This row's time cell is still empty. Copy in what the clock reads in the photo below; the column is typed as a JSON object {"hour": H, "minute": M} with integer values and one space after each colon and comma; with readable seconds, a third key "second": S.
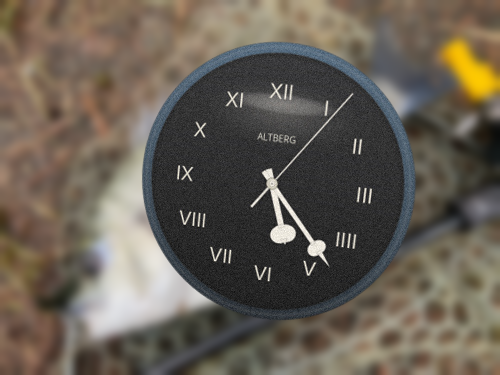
{"hour": 5, "minute": 23, "second": 6}
